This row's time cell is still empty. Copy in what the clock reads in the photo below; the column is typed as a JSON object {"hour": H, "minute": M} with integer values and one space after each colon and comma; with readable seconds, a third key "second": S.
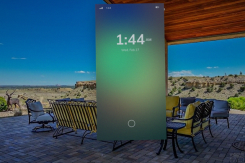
{"hour": 1, "minute": 44}
